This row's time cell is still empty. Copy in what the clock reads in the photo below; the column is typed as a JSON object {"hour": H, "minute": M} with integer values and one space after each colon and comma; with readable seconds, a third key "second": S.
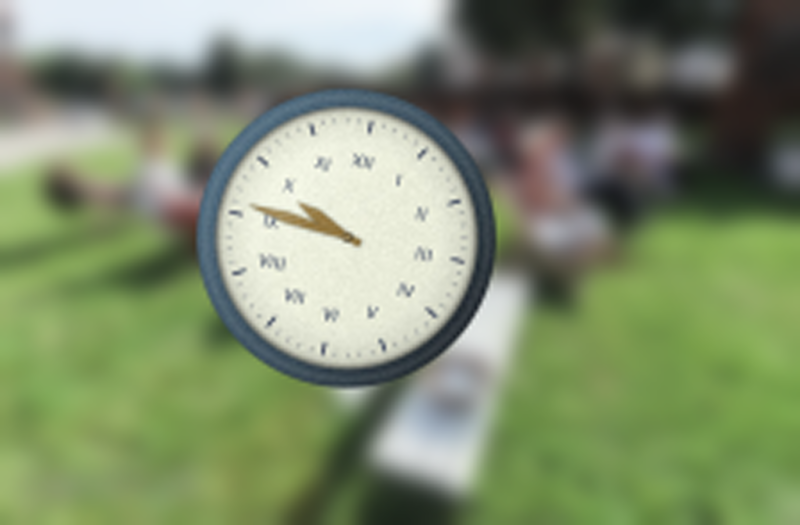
{"hour": 9, "minute": 46}
